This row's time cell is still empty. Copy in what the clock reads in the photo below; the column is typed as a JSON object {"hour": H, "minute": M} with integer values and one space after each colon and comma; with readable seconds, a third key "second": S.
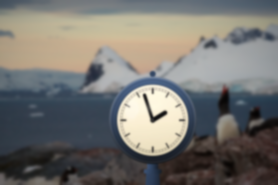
{"hour": 1, "minute": 57}
